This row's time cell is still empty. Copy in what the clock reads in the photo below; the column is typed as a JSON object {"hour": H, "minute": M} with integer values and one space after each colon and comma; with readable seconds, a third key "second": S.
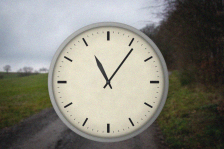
{"hour": 11, "minute": 6}
